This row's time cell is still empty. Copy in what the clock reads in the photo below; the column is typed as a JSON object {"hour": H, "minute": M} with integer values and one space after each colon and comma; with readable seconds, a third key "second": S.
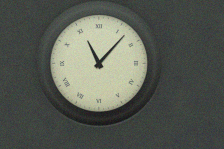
{"hour": 11, "minute": 7}
